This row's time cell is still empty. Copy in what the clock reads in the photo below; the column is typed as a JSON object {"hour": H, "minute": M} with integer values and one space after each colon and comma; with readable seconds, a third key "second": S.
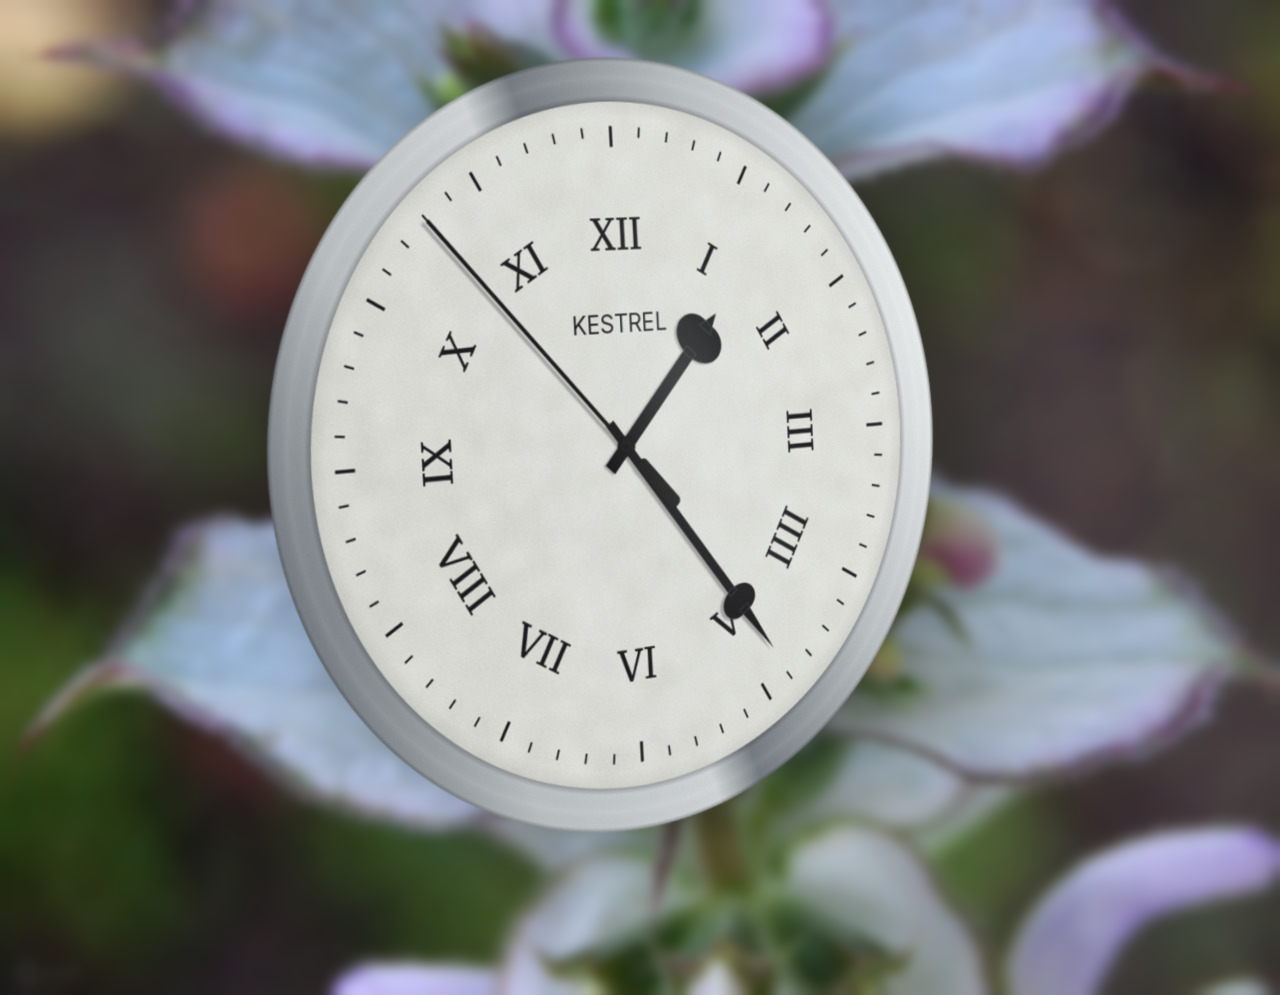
{"hour": 1, "minute": 23, "second": 53}
